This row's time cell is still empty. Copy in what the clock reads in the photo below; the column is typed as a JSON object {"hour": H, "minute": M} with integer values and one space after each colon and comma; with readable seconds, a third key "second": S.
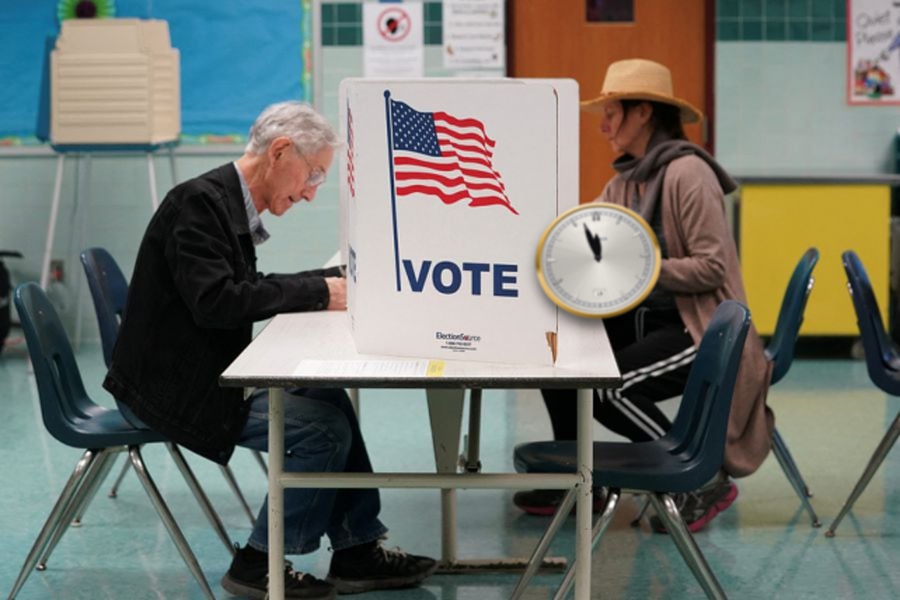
{"hour": 11, "minute": 57}
